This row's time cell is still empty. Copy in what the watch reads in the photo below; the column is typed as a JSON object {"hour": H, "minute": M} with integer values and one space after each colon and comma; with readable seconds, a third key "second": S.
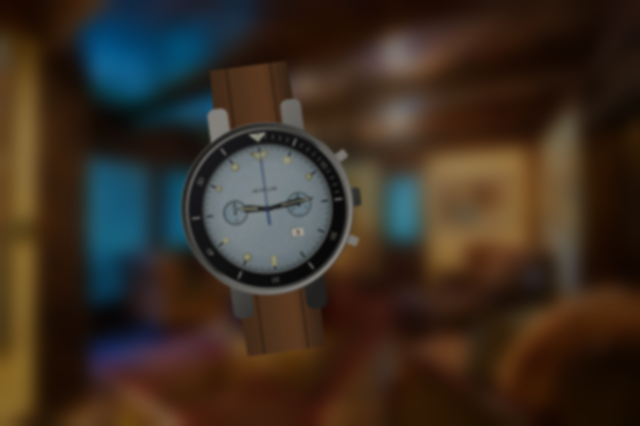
{"hour": 9, "minute": 14}
